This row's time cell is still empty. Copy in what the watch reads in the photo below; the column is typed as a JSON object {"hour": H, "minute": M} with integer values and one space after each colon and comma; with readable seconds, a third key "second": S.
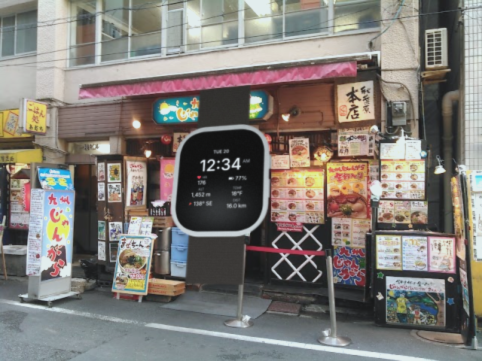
{"hour": 12, "minute": 34}
